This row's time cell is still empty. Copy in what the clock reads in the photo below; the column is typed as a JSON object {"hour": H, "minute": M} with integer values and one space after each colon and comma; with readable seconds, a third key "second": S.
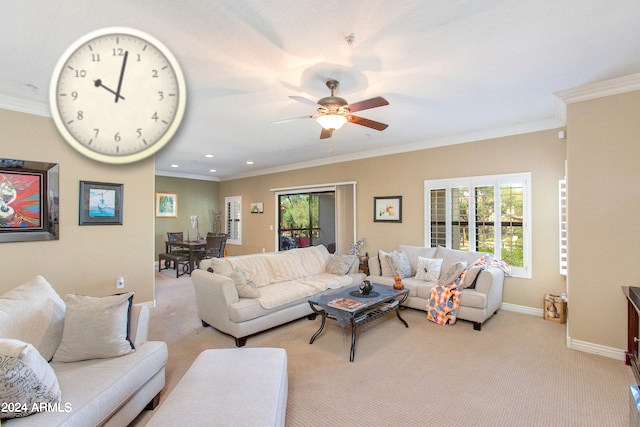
{"hour": 10, "minute": 2}
